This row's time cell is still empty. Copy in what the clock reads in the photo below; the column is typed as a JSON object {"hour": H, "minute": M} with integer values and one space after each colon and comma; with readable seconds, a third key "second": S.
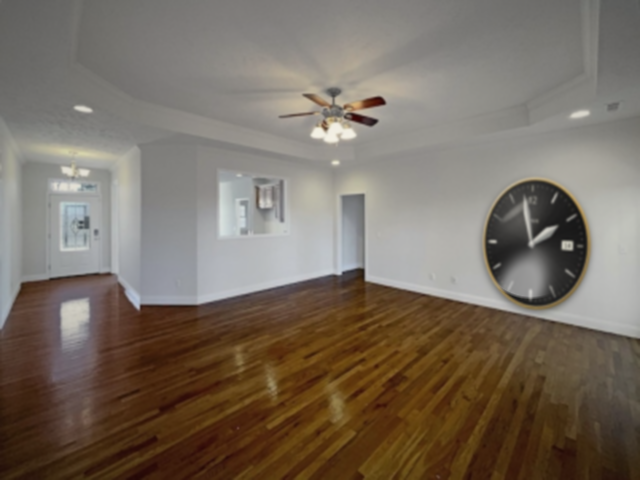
{"hour": 1, "minute": 58}
